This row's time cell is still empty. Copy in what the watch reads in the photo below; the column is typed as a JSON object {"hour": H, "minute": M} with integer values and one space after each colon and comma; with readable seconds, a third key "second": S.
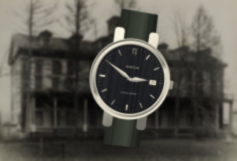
{"hour": 2, "minute": 50}
